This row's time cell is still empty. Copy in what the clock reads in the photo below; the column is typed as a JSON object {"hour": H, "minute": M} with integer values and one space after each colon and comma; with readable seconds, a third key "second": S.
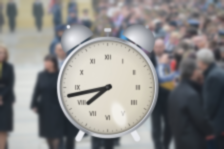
{"hour": 7, "minute": 43}
